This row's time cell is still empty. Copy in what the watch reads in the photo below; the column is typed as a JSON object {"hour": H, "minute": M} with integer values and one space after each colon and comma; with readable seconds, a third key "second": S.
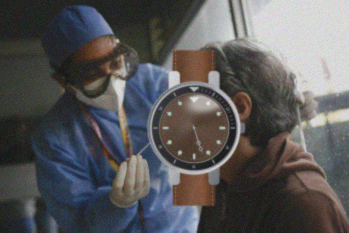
{"hour": 5, "minute": 27}
